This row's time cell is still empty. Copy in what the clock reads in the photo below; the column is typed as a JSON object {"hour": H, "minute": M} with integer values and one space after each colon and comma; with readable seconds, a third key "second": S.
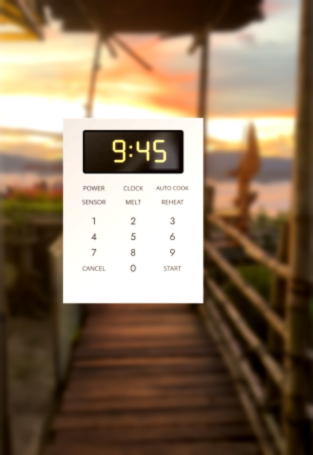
{"hour": 9, "minute": 45}
